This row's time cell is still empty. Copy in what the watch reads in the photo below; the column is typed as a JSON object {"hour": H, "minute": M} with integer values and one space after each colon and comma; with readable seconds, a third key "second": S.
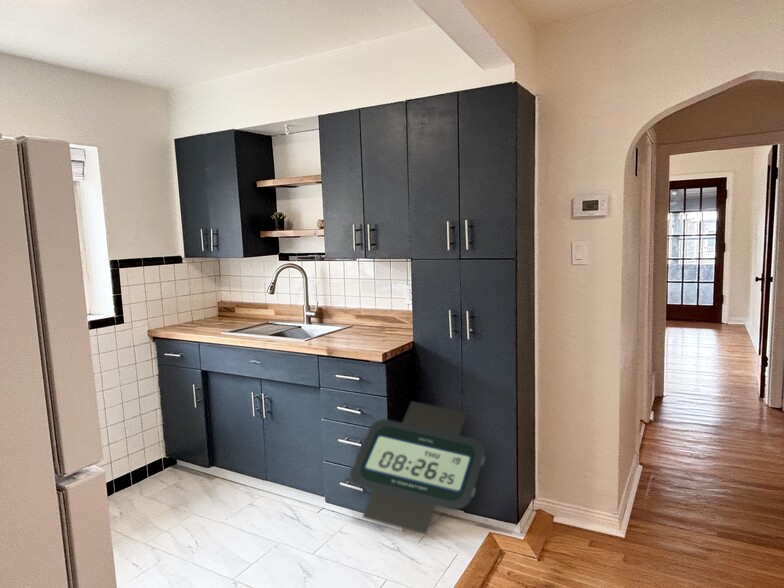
{"hour": 8, "minute": 26, "second": 25}
